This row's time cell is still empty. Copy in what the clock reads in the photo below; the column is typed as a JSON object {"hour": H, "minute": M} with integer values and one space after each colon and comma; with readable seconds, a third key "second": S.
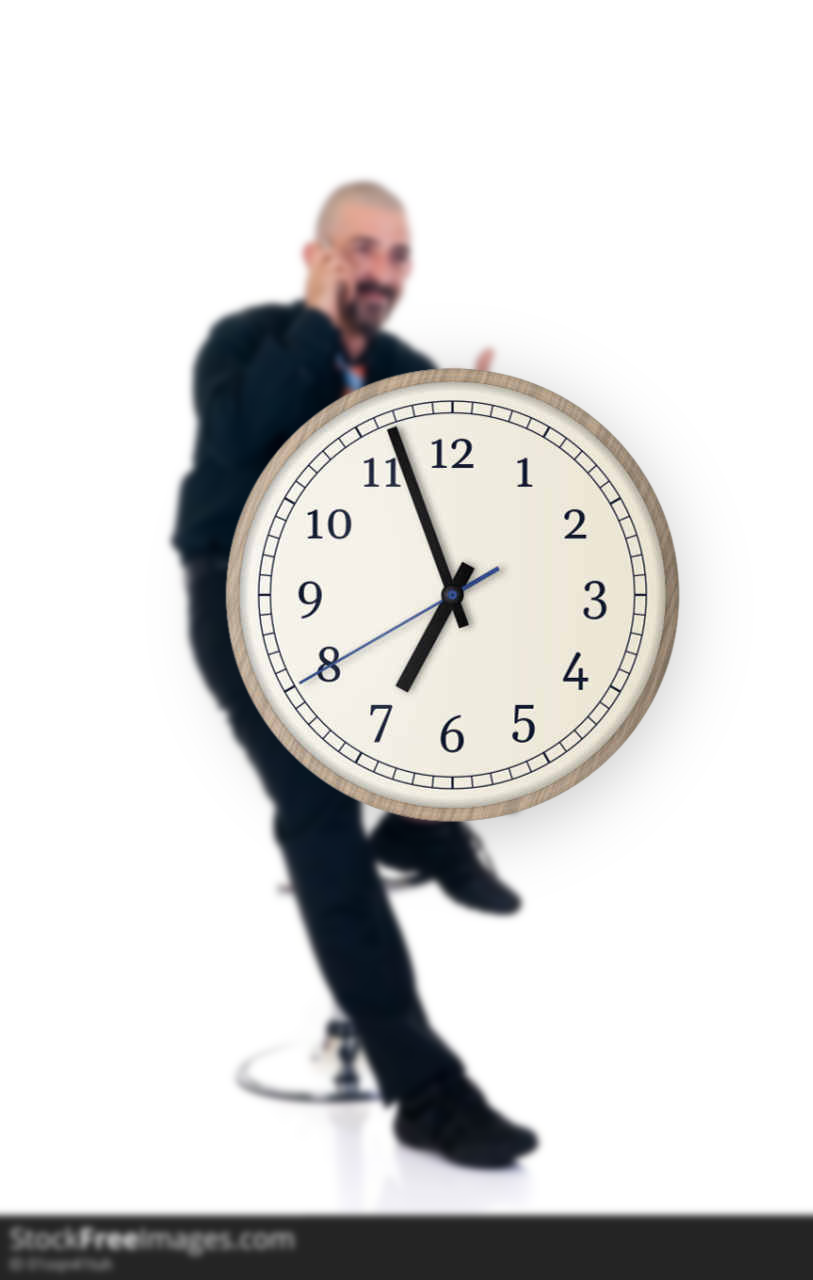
{"hour": 6, "minute": 56, "second": 40}
